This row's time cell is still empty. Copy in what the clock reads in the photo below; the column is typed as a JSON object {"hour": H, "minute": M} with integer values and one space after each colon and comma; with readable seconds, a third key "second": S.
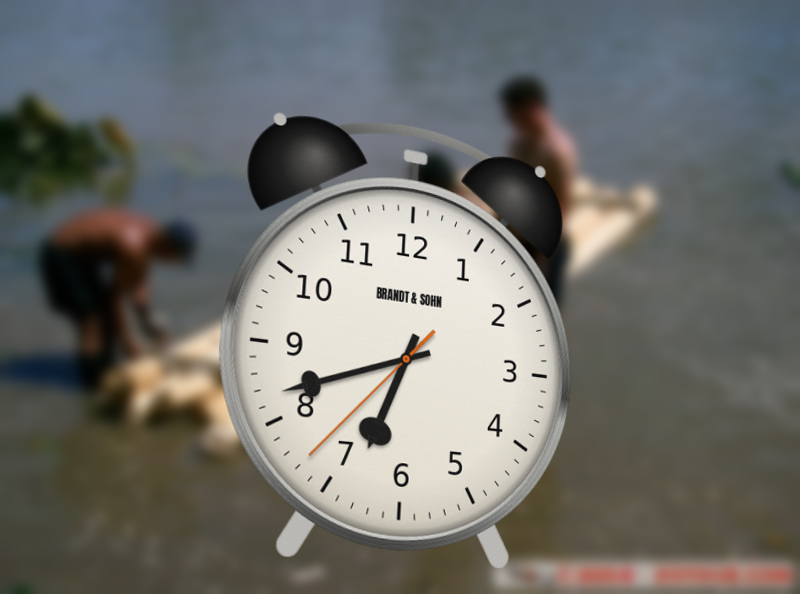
{"hour": 6, "minute": 41, "second": 37}
